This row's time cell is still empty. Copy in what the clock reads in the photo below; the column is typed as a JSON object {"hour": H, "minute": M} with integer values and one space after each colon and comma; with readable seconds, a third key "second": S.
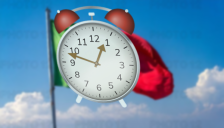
{"hour": 12, "minute": 48}
